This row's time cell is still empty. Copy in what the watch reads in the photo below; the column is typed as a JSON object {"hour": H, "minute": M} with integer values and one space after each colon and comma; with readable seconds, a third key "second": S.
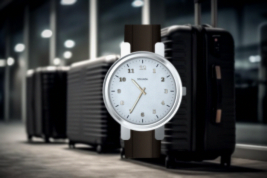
{"hour": 10, "minute": 35}
